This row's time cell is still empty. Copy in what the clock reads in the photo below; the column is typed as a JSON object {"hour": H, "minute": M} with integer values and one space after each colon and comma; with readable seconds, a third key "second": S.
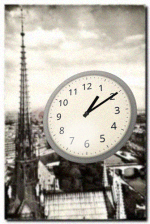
{"hour": 1, "minute": 10}
